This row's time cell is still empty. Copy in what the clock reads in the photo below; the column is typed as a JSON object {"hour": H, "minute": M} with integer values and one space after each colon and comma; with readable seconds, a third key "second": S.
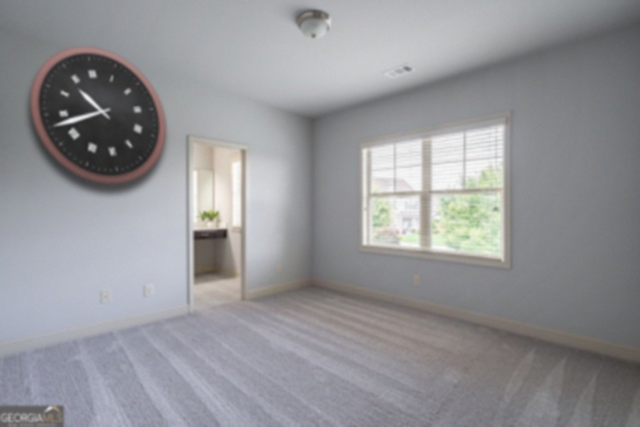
{"hour": 10, "minute": 43}
